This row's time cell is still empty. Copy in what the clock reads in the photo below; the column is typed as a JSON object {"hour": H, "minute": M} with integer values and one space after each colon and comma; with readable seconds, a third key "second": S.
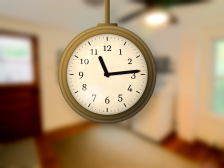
{"hour": 11, "minute": 14}
